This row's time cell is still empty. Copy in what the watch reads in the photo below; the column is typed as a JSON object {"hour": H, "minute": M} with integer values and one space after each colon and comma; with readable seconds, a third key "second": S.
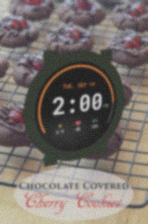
{"hour": 2, "minute": 0}
